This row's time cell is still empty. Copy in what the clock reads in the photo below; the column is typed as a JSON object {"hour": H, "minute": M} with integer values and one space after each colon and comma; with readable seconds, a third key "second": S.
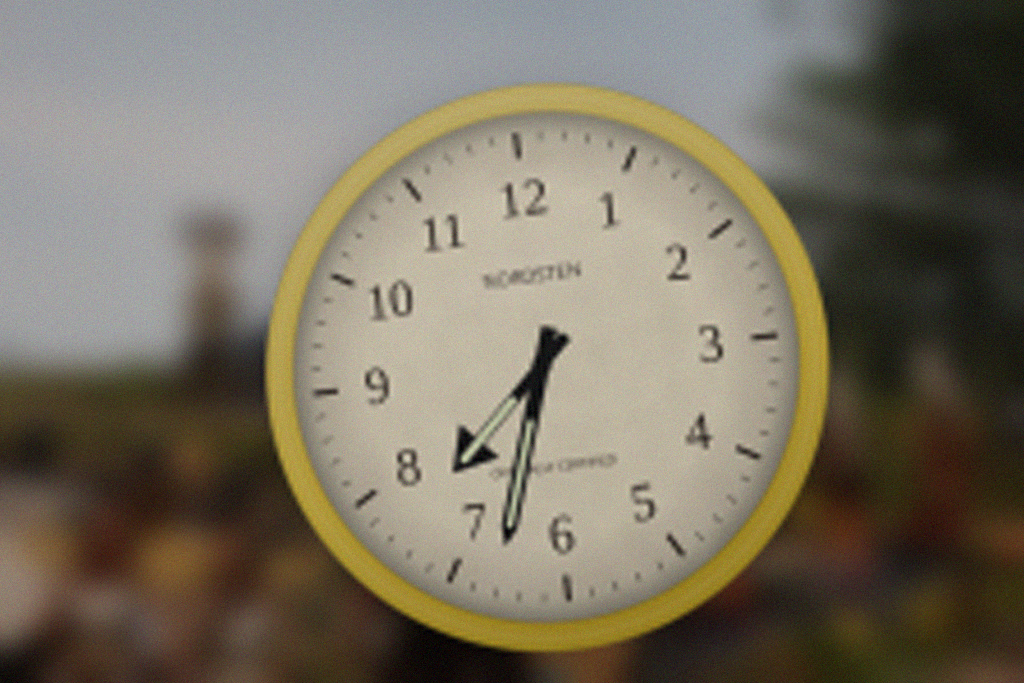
{"hour": 7, "minute": 33}
